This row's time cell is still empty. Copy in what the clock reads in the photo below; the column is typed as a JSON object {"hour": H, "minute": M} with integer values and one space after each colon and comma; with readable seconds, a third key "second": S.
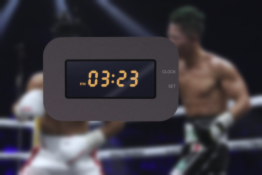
{"hour": 3, "minute": 23}
